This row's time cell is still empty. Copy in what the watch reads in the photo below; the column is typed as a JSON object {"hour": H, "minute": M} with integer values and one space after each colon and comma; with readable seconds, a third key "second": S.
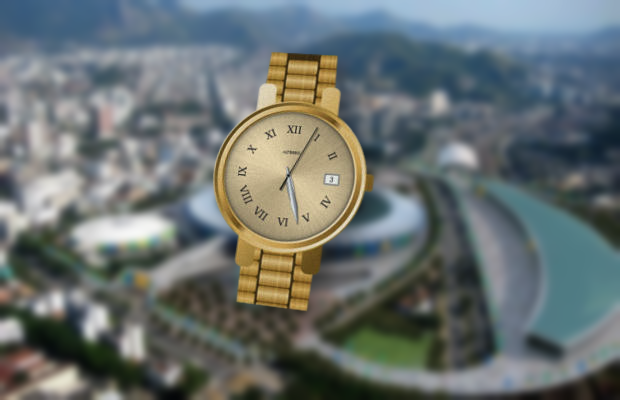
{"hour": 5, "minute": 27, "second": 4}
